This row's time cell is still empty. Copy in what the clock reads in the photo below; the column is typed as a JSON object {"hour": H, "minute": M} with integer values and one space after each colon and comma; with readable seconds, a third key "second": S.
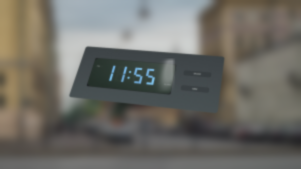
{"hour": 11, "minute": 55}
